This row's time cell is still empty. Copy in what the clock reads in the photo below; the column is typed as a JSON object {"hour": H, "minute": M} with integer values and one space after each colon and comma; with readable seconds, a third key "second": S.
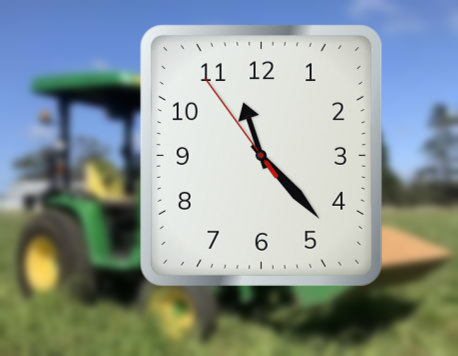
{"hour": 11, "minute": 22, "second": 54}
